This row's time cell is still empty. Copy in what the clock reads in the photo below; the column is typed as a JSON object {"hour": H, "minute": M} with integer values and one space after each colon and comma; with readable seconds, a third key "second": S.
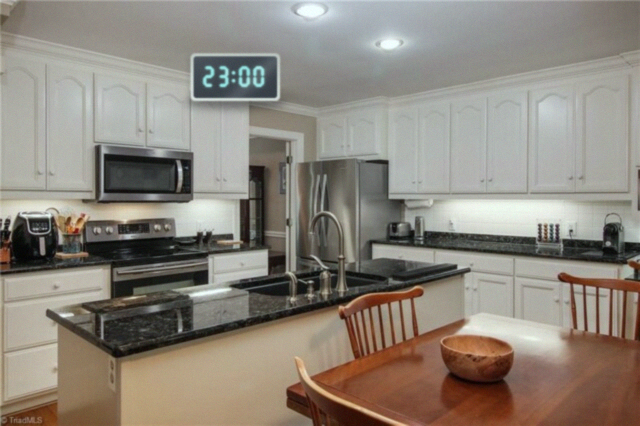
{"hour": 23, "minute": 0}
